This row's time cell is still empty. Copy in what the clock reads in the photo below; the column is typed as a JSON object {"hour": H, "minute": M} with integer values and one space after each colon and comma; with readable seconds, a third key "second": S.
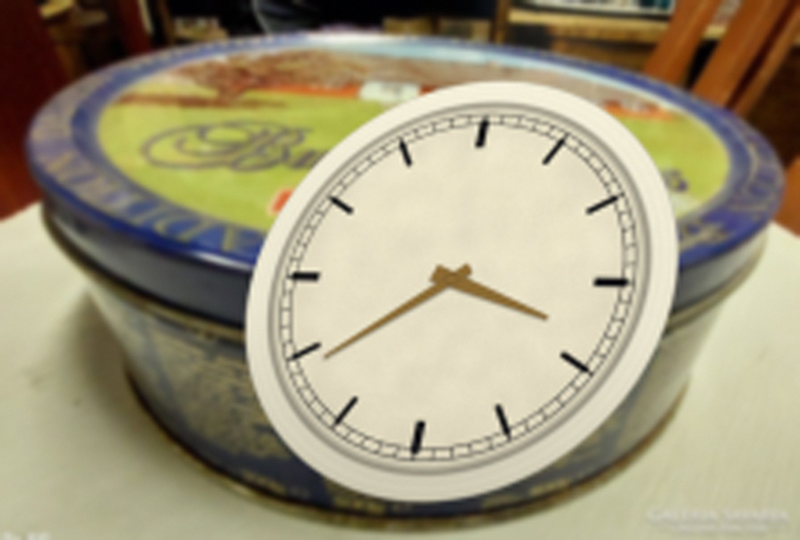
{"hour": 3, "minute": 39}
